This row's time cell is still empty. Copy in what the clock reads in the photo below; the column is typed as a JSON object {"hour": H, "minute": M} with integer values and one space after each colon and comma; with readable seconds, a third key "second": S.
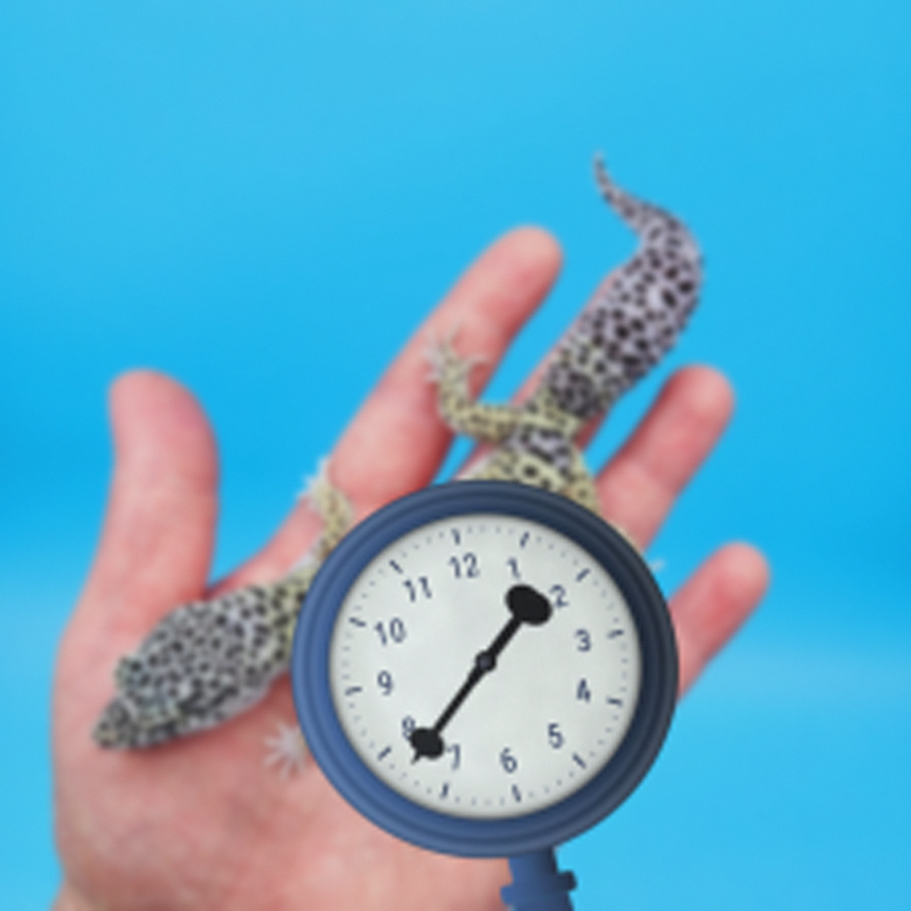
{"hour": 1, "minute": 38}
